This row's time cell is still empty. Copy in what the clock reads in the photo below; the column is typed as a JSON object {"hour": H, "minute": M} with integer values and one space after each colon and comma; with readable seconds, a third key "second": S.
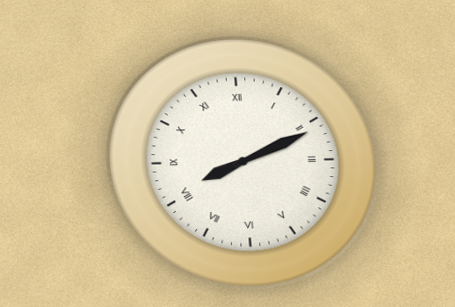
{"hour": 8, "minute": 11}
